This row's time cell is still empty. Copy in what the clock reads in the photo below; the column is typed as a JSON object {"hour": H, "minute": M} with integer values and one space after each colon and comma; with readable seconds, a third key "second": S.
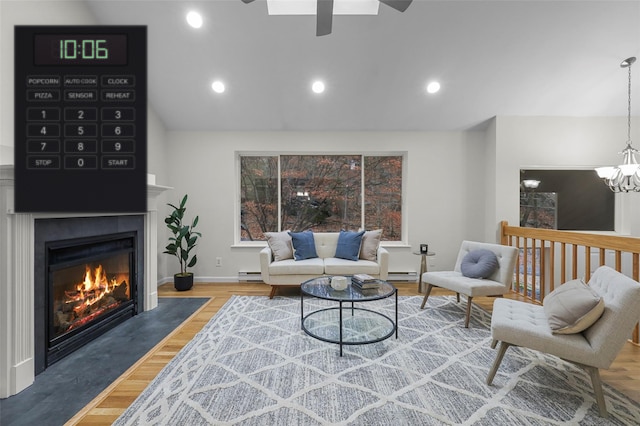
{"hour": 10, "minute": 6}
